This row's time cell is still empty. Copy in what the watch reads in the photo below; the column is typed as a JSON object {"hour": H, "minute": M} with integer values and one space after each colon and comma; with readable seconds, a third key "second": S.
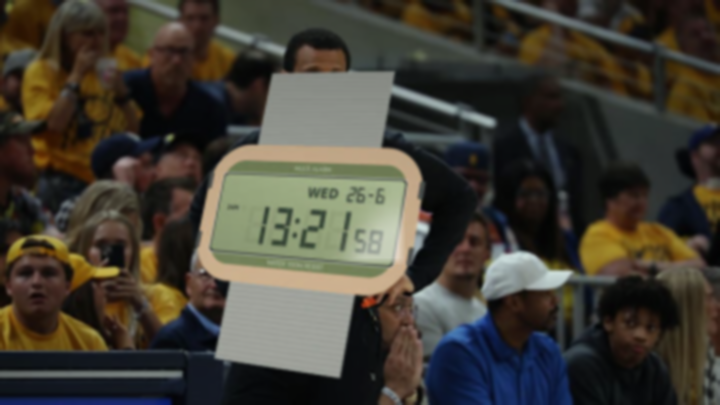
{"hour": 13, "minute": 21, "second": 58}
